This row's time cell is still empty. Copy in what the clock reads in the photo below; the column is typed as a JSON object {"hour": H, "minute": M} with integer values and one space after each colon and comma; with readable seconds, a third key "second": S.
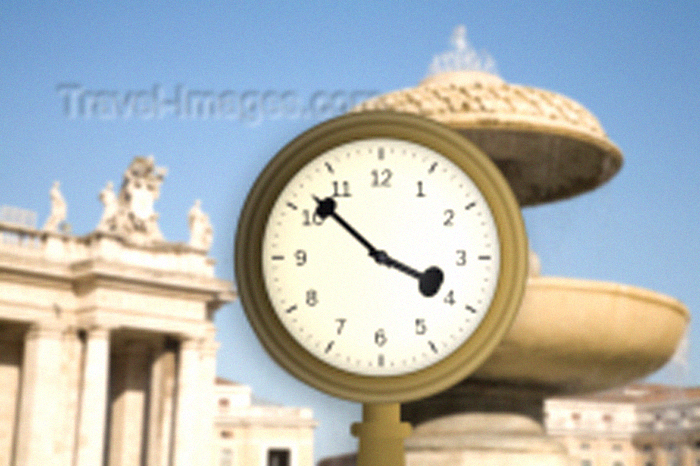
{"hour": 3, "minute": 52}
